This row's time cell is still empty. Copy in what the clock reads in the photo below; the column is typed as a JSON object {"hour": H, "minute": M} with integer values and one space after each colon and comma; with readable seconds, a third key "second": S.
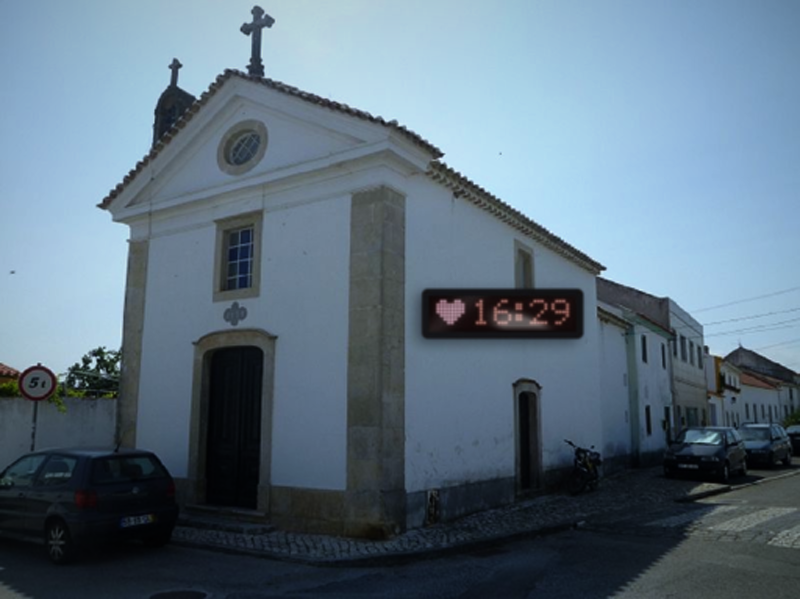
{"hour": 16, "minute": 29}
